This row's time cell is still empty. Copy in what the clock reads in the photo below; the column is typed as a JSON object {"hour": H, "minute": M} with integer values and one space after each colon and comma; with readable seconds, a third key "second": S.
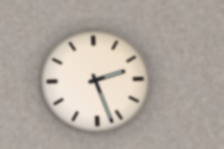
{"hour": 2, "minute": 27}
